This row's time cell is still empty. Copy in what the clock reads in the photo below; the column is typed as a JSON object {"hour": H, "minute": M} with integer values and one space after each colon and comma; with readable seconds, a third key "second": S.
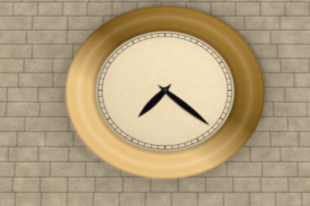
{"hour": 7, "minute": 22}
